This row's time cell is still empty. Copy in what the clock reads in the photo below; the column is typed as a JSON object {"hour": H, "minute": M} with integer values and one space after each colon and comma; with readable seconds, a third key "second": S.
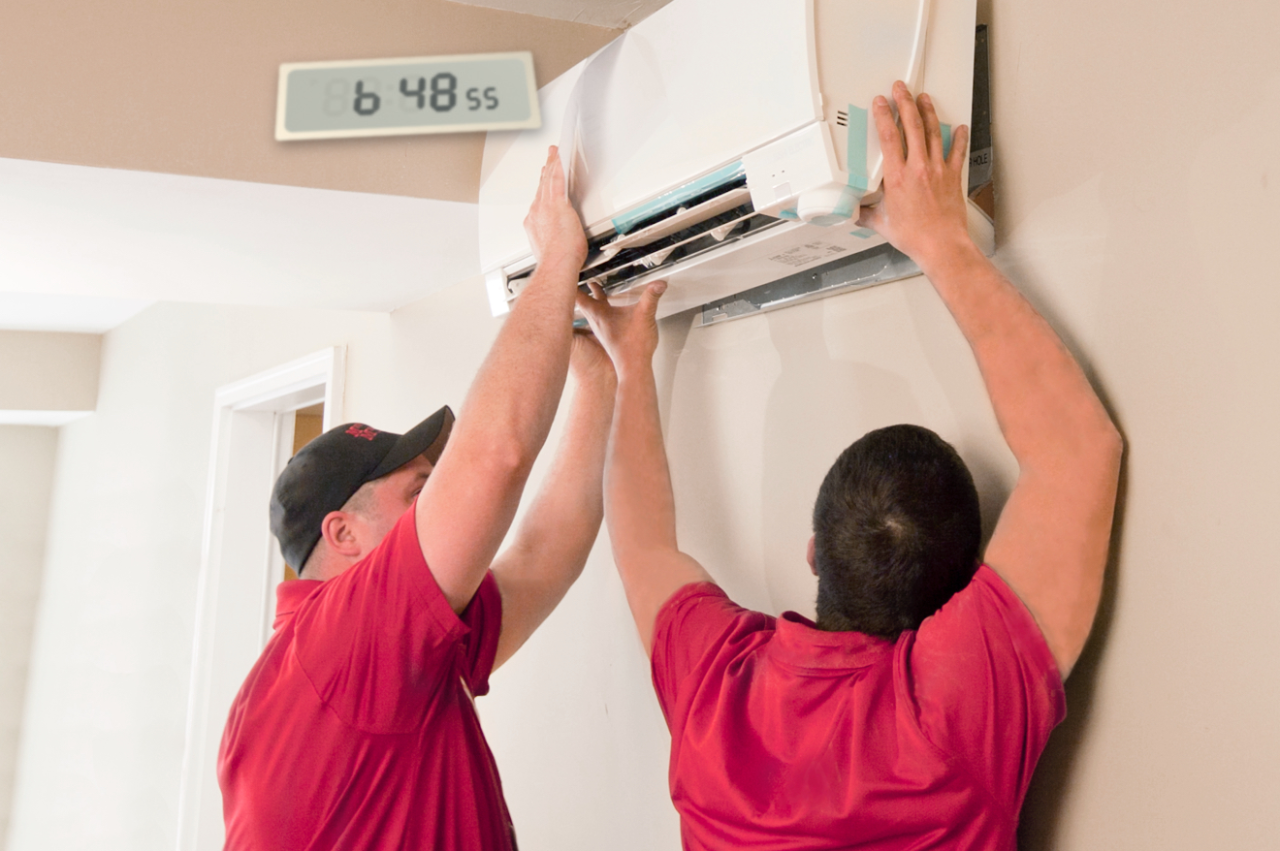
{"hour": 6, "minute": 48, "second": 55}
